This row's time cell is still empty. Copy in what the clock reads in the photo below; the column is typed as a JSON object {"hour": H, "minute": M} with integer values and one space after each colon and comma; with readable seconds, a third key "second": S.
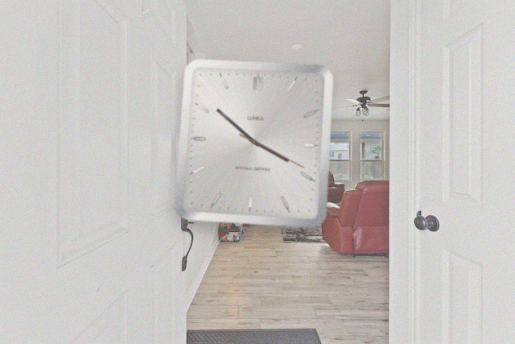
{"hour": 3, "minute": 51, "second": 19}
